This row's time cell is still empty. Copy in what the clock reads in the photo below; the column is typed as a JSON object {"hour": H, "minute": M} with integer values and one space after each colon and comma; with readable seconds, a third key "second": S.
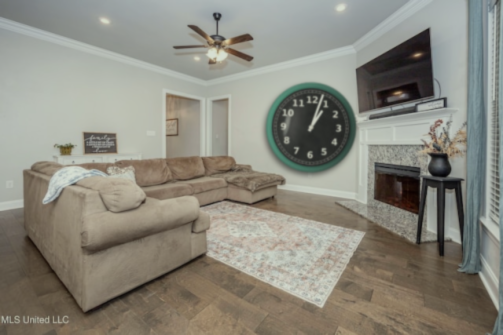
{"hour": 1, "minute": 3}
